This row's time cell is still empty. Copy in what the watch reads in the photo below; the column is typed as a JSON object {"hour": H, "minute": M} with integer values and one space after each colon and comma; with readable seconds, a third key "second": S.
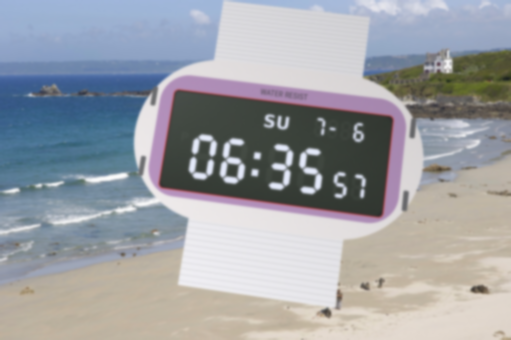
{"hour": 6, "minute": 35, "second": 57}
